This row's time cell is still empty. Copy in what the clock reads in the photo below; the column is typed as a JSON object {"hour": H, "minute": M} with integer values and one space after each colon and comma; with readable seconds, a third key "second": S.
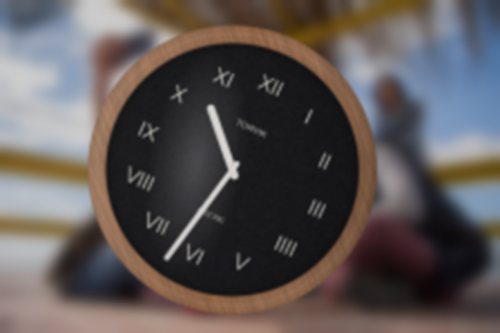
{"hour": 10, "minute": 32}
